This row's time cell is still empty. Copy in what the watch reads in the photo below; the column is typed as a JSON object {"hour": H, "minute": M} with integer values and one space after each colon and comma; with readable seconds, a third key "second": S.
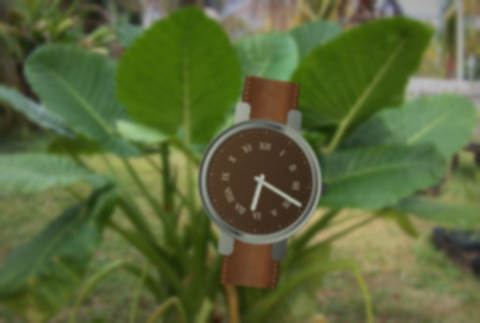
{"hour": 6, "minute": 19}
